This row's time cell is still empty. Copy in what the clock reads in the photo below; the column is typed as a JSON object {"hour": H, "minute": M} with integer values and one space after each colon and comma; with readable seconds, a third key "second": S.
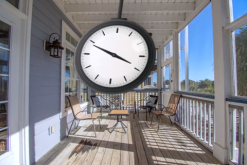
{"hour": 3, "minute": 49}
